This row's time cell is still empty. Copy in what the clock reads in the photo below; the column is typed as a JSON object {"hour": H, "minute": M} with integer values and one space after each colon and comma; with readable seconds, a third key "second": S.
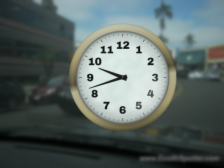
{"hour": 9, "minute": 42}
